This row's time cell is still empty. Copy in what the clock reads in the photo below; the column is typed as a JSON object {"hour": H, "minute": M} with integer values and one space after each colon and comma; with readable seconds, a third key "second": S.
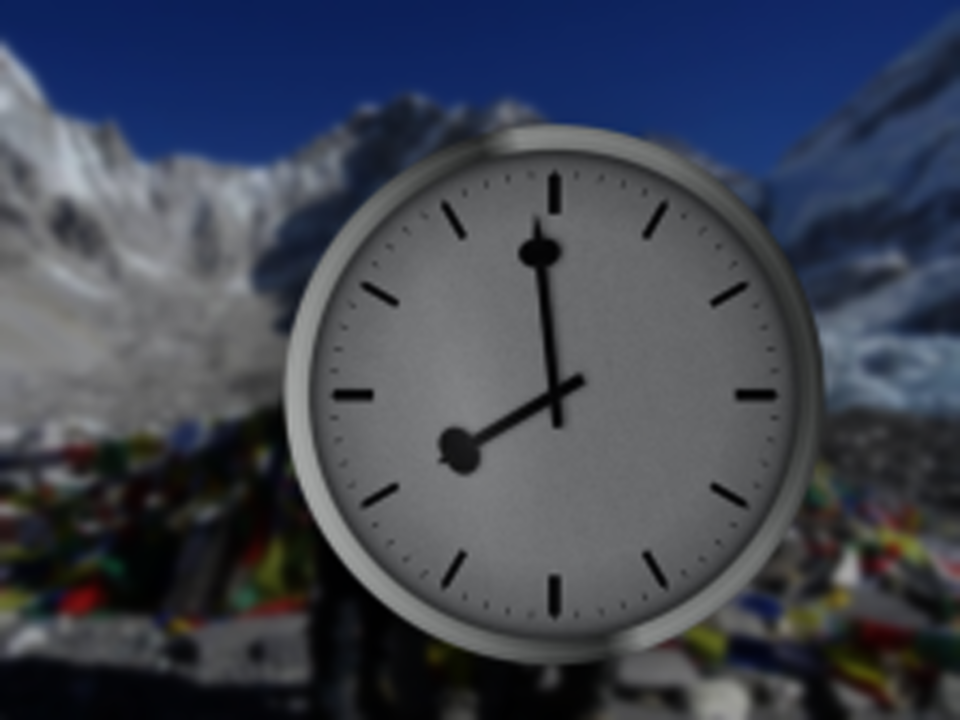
{"hour": 7, "minute": 59}
